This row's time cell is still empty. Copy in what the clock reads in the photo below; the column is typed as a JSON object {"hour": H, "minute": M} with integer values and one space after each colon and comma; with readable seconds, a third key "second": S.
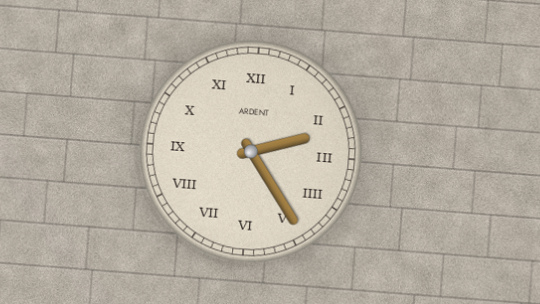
{"hour": 2, "minute": 24}
